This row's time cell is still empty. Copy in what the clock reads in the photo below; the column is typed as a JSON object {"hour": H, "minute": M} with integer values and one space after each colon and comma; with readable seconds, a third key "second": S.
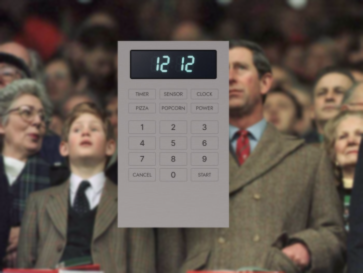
{"hour": 12, "minute": 12}
